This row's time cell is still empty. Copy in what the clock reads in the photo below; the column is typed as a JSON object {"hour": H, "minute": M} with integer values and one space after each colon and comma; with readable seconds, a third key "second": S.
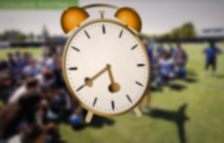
{"hour": 5, "minute": 40}
